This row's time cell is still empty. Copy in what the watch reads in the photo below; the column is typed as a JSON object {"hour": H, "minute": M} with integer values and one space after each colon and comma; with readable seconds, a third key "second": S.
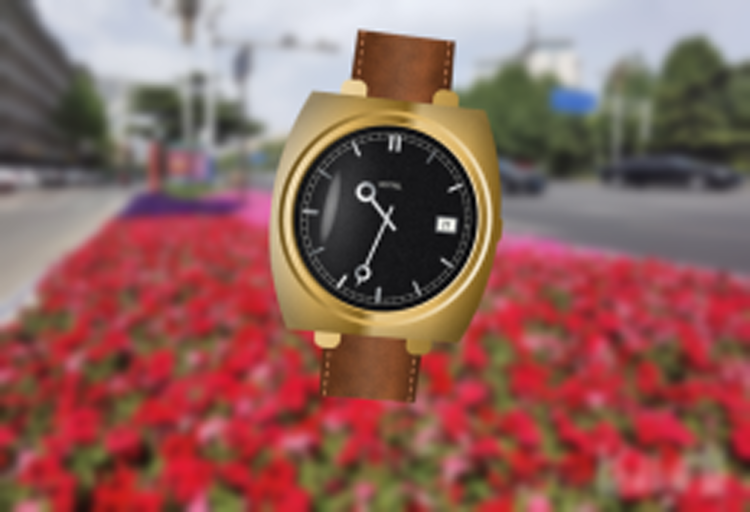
{"hour": 10, "minute": 33}
